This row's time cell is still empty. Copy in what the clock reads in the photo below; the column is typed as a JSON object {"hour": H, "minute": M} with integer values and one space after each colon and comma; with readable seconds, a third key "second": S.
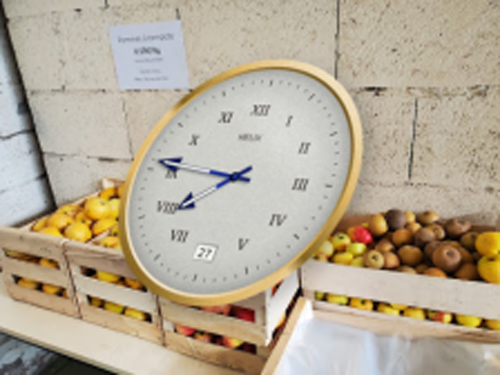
{"hour": 7, "minute": 46}
